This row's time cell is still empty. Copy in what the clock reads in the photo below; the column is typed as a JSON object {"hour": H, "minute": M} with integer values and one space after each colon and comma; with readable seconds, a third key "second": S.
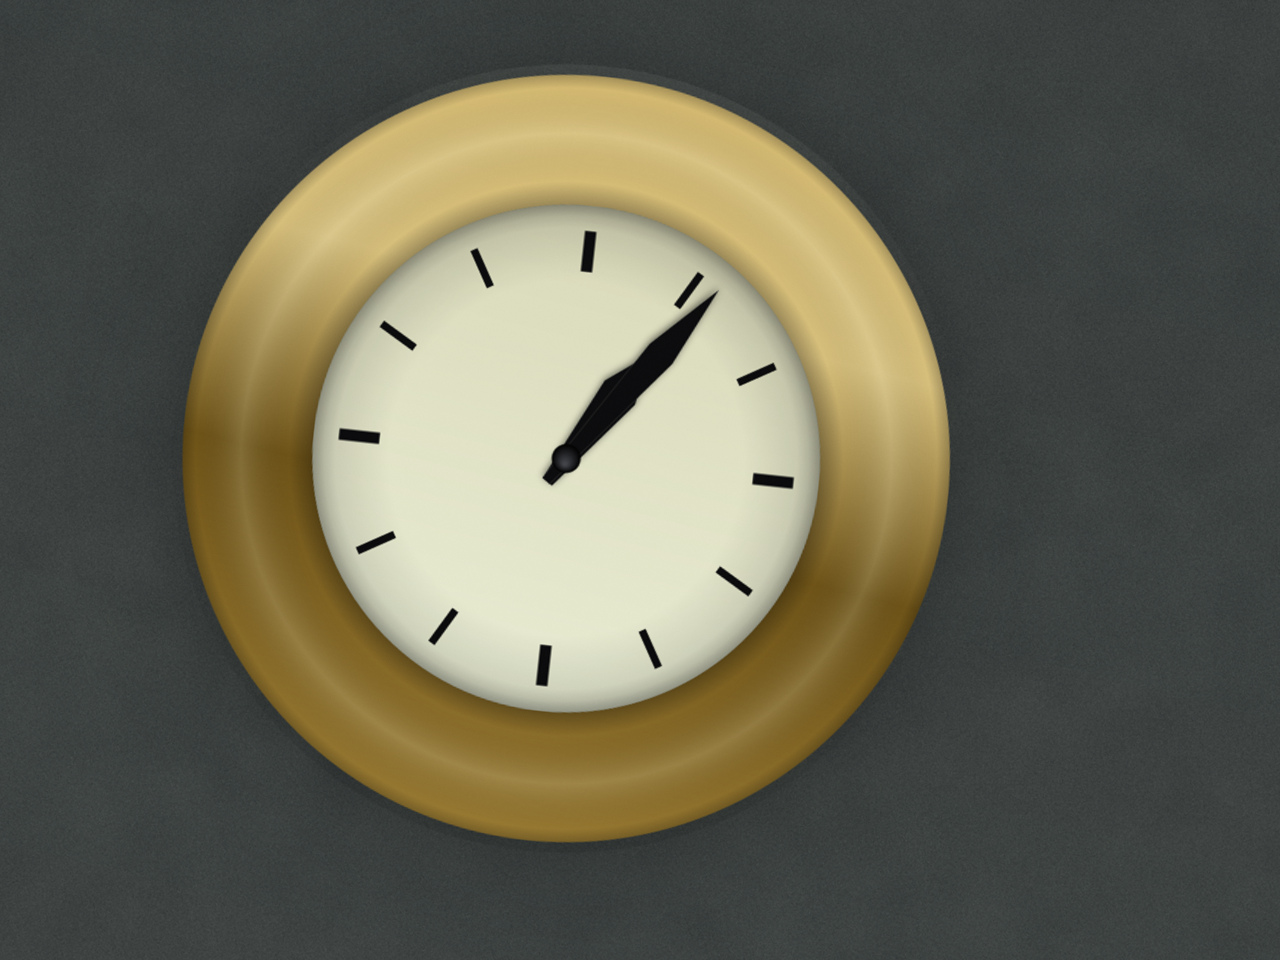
{"hour": 1, "minute": 6}
